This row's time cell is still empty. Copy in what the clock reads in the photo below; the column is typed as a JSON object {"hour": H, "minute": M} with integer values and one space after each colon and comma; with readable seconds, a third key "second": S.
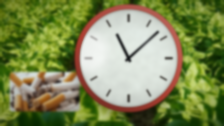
{"hour": 11, "minute": 8}
